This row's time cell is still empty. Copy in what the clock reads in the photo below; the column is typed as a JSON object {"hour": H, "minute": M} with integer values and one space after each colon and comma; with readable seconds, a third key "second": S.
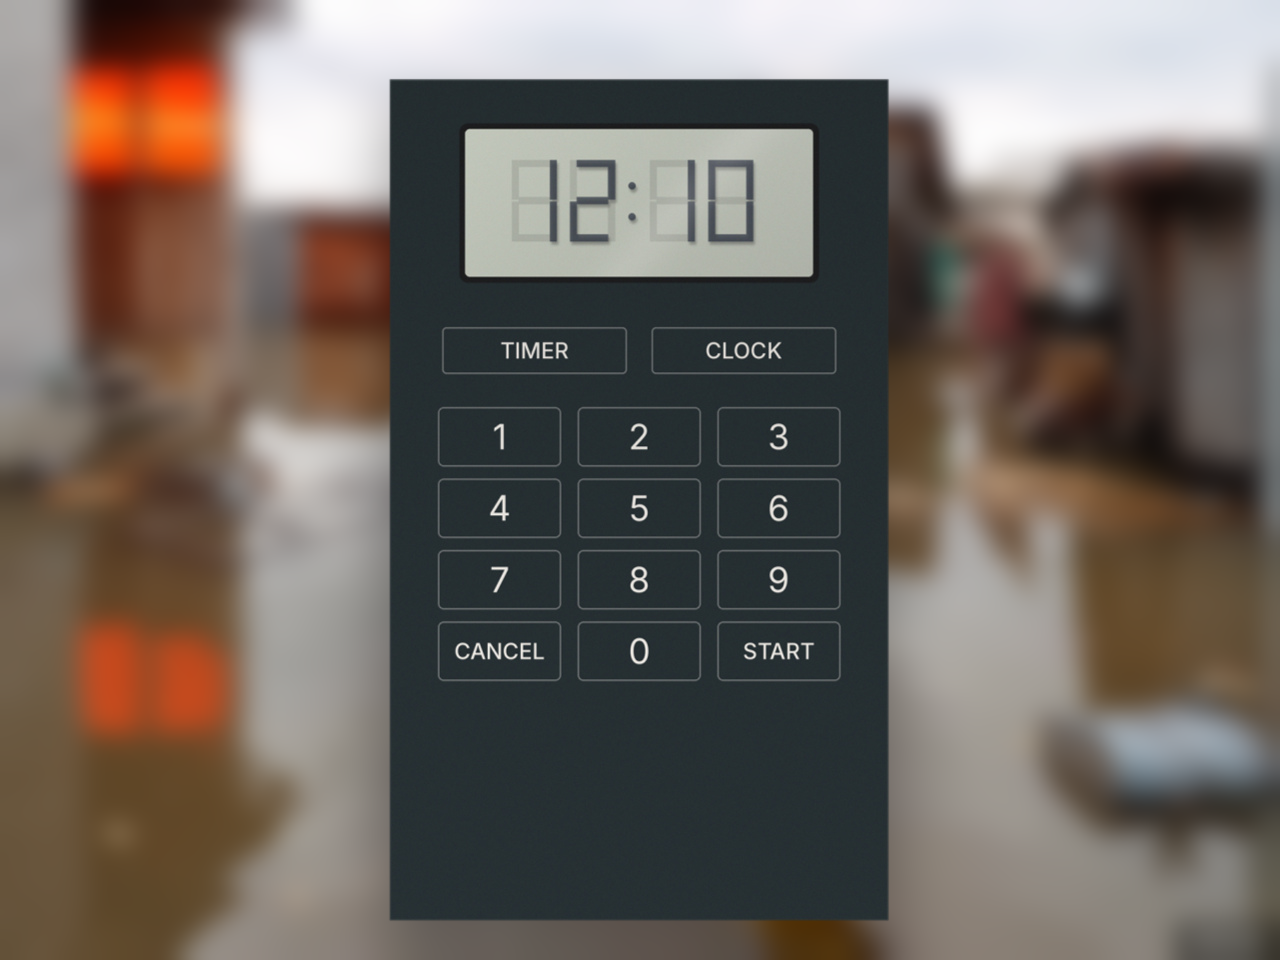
{"hour": 12, "minute": 10}
